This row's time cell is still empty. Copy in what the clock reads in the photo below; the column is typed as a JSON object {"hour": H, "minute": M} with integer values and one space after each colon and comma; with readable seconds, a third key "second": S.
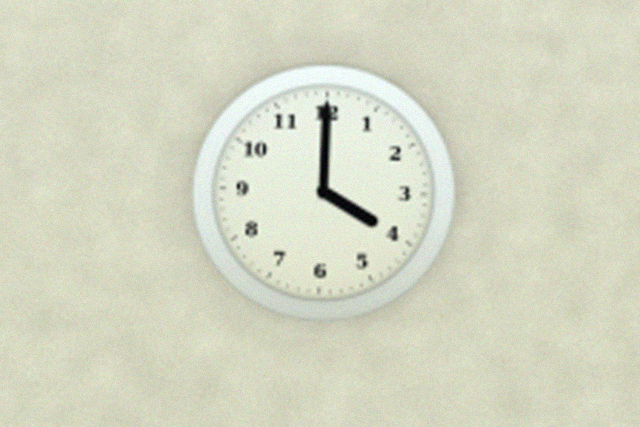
{"hour": 4, "minute": 0}
